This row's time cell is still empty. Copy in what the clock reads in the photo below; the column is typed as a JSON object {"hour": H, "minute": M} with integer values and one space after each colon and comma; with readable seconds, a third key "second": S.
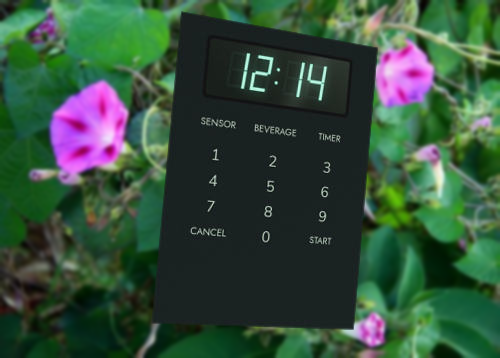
{"hour": 12, "minute": 14}
